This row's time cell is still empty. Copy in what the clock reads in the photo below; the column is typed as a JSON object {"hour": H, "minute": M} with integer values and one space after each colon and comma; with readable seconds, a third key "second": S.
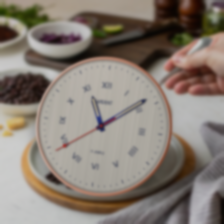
{"hour": 11, "minute": 8, "second": 39}
